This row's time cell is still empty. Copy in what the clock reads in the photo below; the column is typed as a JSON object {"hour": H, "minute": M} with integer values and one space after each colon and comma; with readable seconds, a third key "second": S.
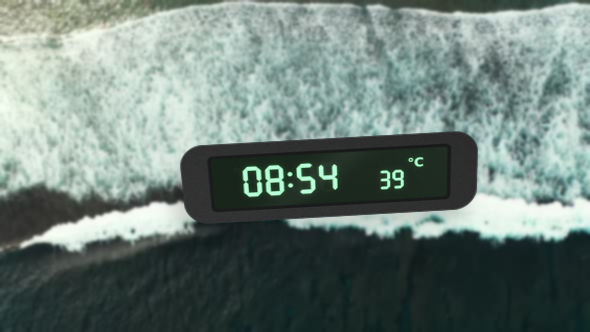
{"hour": 8, "minute": 54}
